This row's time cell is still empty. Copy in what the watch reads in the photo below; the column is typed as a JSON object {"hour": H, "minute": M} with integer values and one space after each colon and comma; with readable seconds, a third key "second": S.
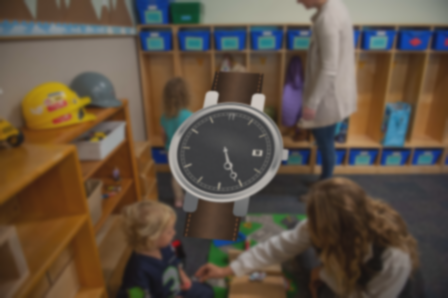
{"hour": 5, "minute": 26}
